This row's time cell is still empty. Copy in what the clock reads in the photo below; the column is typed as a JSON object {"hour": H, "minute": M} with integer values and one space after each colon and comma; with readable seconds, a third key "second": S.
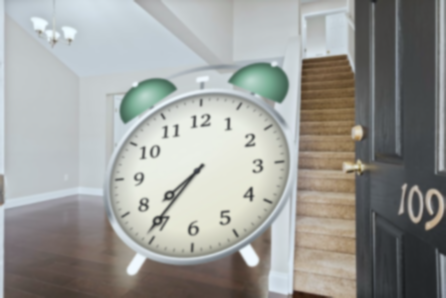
{"hour": 7, "minute": 36}
